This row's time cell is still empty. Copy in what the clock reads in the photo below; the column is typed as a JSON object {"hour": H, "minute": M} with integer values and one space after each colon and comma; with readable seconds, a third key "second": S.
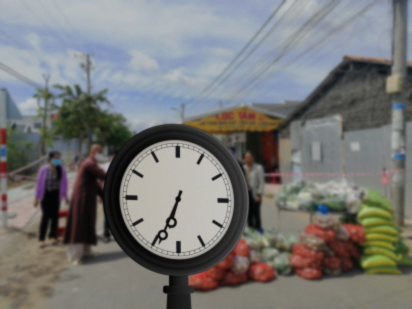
{"hour": 6, "minute": 34}
